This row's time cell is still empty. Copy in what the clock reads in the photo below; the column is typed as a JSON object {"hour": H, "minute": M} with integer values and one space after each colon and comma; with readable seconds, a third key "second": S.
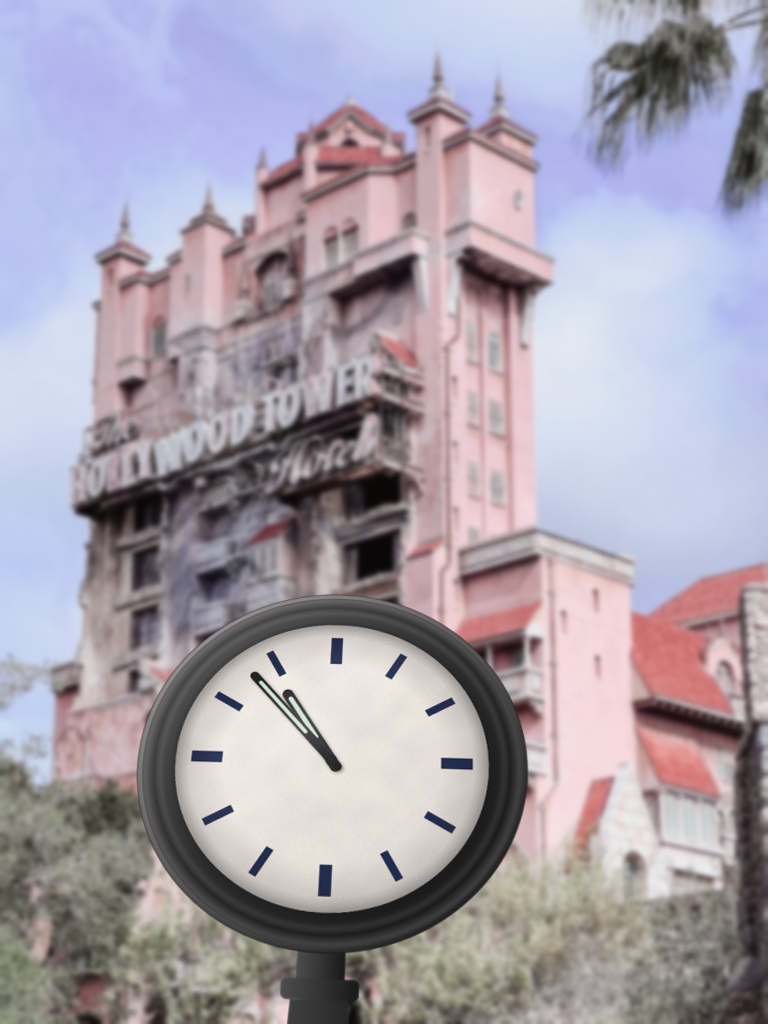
{"hour": 10, "minute": 53}
